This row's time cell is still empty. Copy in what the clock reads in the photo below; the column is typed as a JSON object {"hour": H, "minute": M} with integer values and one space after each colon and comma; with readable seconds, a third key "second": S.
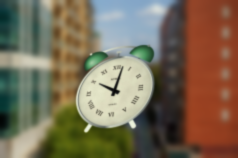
{"hour": 10, "minute": 2}
